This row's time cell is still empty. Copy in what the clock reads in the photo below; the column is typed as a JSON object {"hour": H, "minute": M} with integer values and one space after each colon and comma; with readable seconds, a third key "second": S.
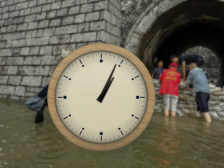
{"hour": 1, "minute": 4}
